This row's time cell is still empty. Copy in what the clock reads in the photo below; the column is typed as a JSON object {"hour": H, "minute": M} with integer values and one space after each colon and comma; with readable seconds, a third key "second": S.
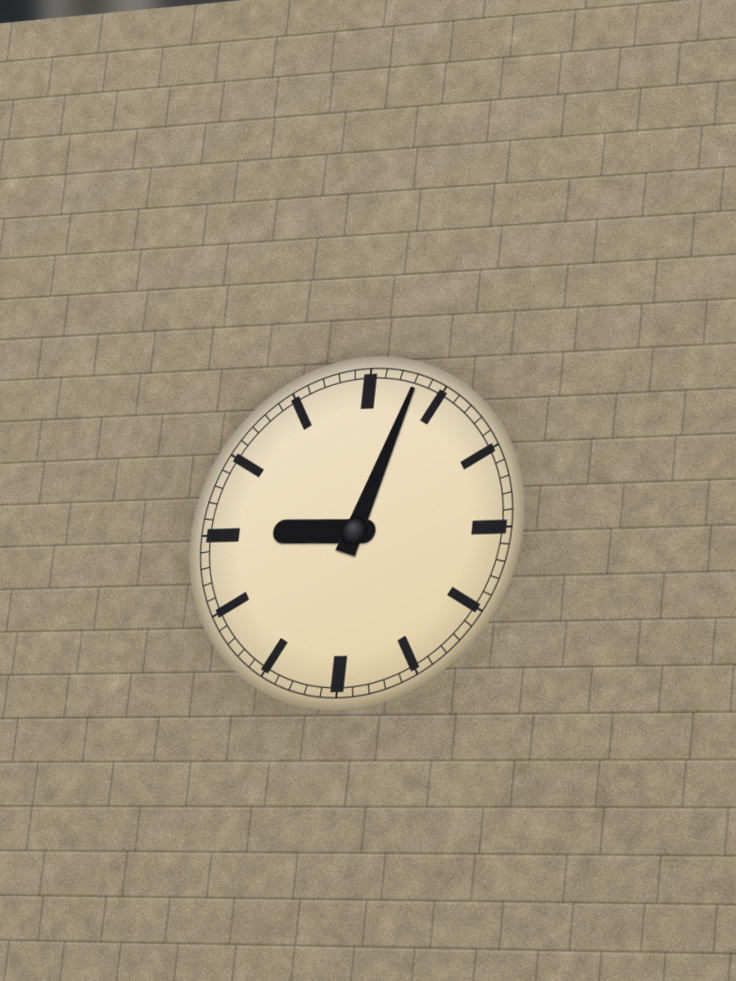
{"hour": 9, "minute": 3}
